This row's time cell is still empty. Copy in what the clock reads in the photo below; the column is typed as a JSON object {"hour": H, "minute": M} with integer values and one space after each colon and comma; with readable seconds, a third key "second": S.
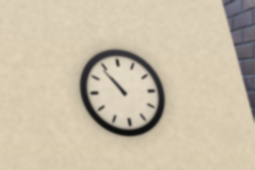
{"hour": 10, "minute": 54}
